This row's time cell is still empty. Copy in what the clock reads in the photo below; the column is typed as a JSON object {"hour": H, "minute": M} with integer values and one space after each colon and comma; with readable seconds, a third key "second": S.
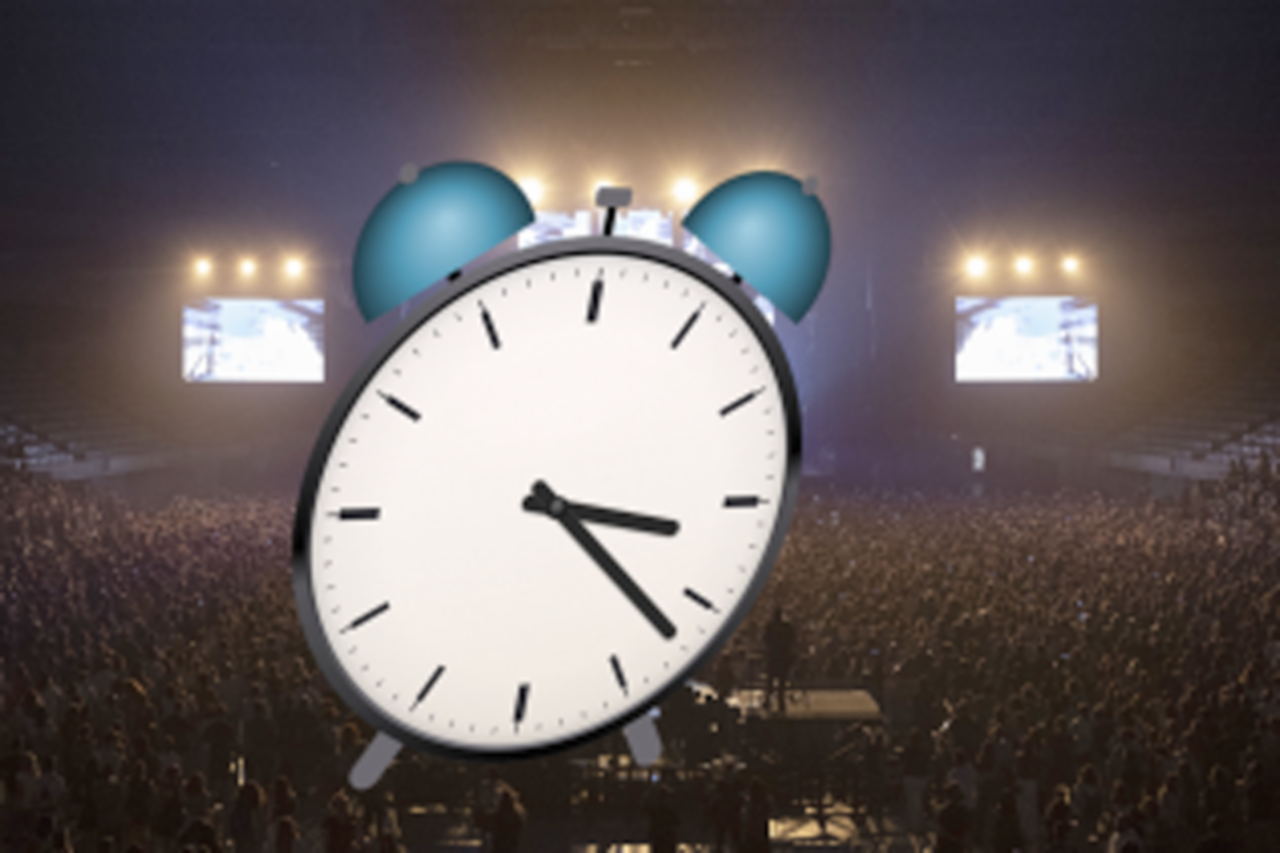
{"hour": 3, "minute": 22}
